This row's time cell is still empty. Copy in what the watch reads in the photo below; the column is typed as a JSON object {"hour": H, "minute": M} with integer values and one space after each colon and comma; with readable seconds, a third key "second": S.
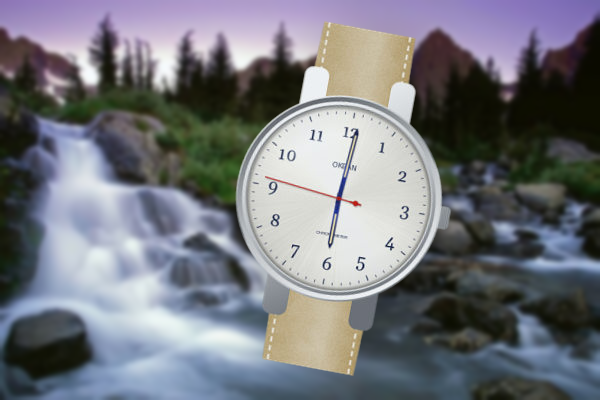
{"hour": 6, "minute": 0, "second": 46}
